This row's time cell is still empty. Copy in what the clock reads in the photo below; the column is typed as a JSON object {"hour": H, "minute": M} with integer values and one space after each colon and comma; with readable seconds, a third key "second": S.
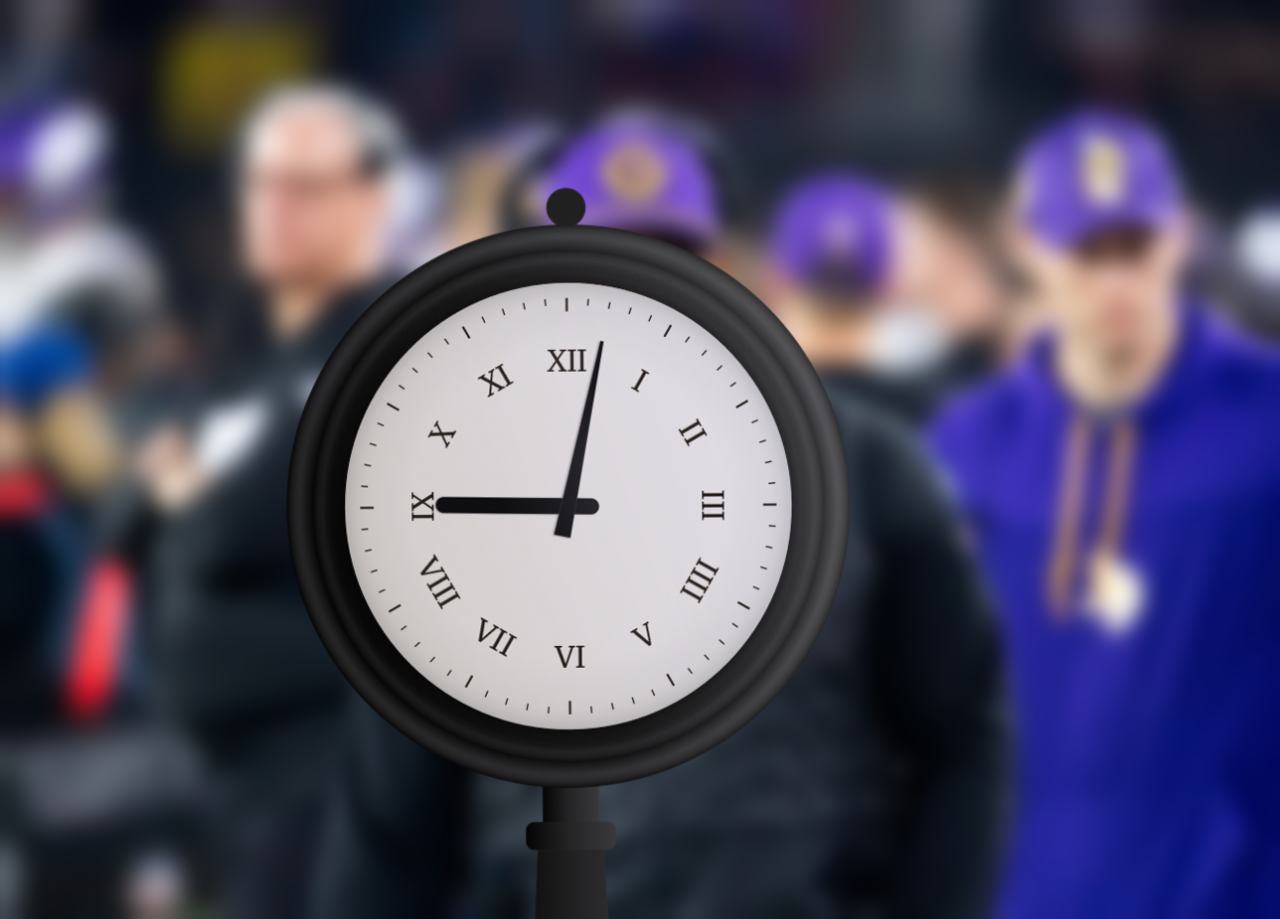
{"hour": 9, "minute": 2}
